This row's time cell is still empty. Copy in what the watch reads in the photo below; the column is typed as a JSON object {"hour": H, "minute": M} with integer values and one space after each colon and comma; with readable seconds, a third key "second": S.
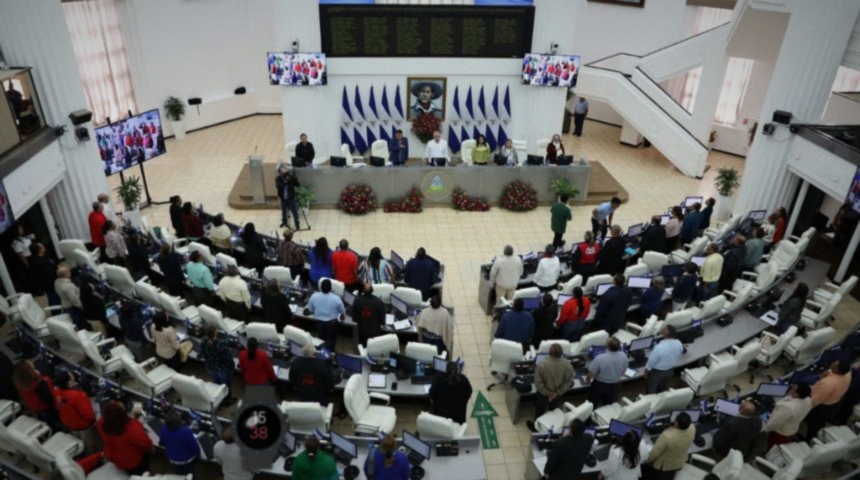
{"hour": 15, "minute": 38}
